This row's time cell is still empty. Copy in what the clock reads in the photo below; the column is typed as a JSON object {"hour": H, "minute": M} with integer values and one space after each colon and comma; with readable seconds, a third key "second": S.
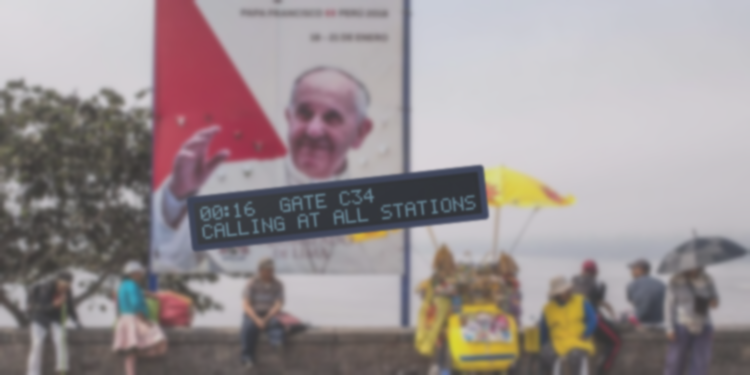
{"hour": 0, "minute": 16}
